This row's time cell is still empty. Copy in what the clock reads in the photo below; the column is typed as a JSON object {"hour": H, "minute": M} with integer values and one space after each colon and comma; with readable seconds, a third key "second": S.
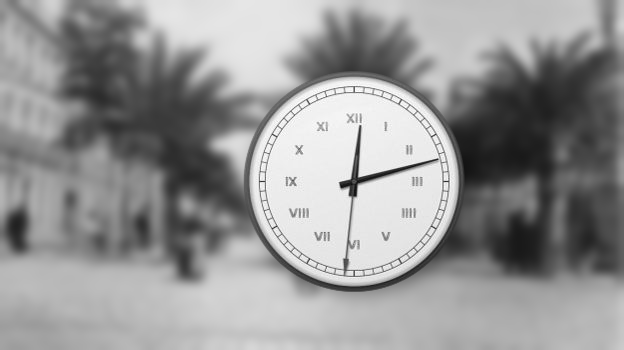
{"hour": 12, "minute": 12, "second": 31}
